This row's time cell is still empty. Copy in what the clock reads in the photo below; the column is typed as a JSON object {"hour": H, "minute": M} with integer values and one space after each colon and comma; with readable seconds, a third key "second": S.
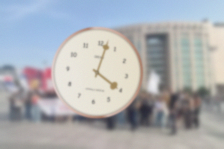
{"hour": 4, "minute": 2}
